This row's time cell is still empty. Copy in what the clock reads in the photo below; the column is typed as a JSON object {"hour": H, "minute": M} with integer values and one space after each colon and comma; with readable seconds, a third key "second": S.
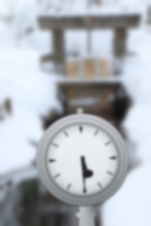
{"hour": 5, "minute": 30}
